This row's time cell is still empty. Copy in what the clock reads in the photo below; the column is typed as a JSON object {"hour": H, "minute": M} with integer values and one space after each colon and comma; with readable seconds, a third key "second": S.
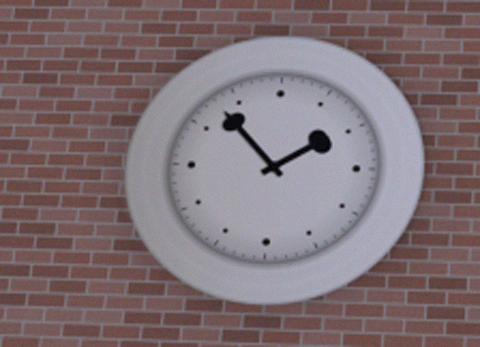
{"hour": 1, "minute": 53}
